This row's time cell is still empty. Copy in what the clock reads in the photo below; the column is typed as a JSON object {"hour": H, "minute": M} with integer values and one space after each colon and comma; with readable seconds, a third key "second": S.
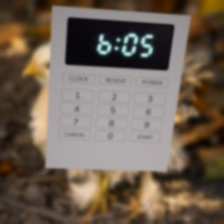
{"hour": 6, "minute": 5}
